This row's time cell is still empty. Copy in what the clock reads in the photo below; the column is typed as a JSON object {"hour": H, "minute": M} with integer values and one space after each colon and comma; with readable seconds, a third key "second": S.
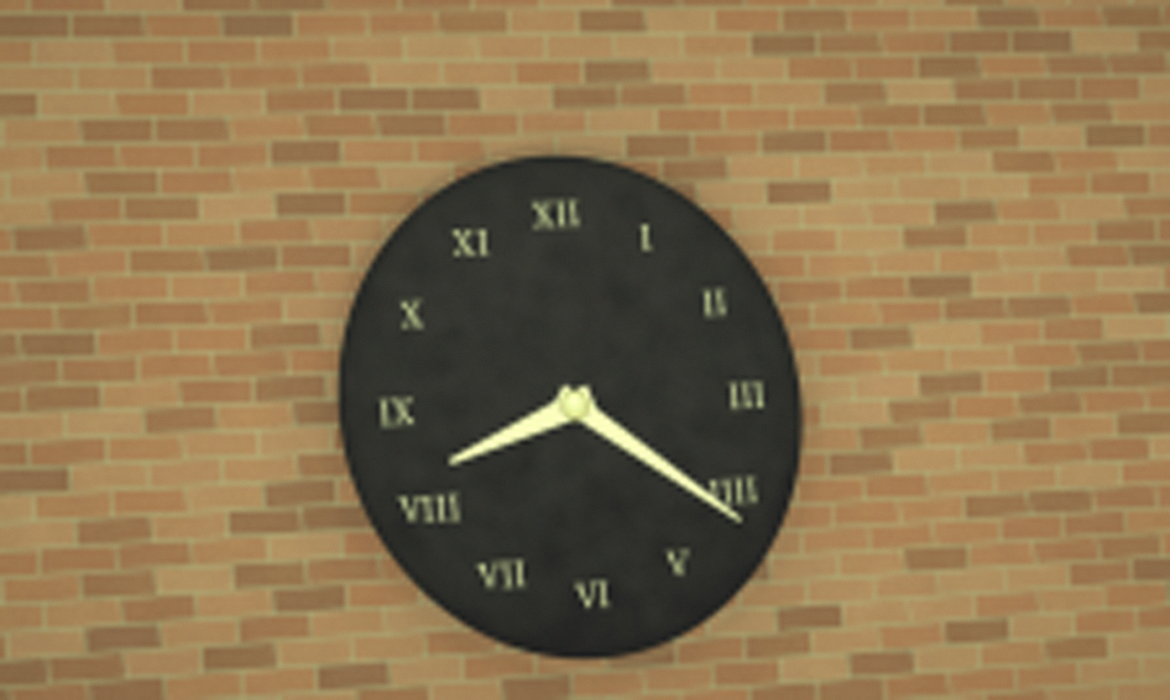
{"hour": 8, "minute": 21}
